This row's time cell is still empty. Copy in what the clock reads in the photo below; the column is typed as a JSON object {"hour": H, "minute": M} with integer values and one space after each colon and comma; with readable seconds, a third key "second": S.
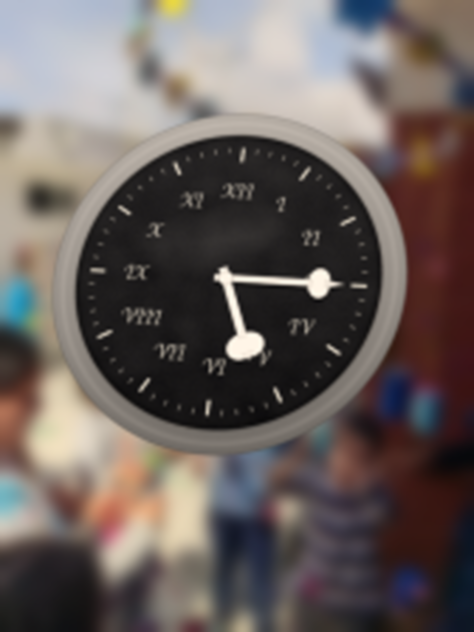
{"hour": 5, "minute": 15}
